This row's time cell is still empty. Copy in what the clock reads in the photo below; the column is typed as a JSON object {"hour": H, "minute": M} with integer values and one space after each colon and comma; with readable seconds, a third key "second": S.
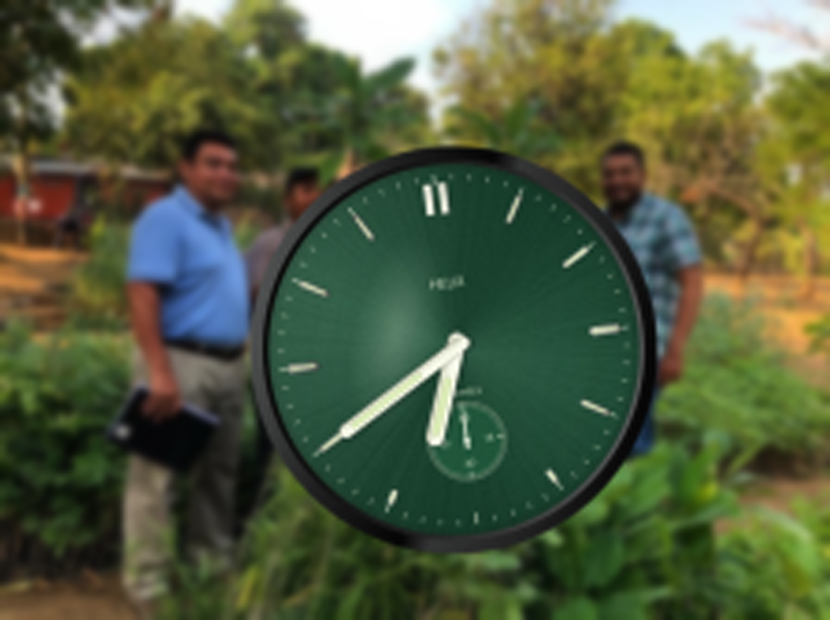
{"hour": 6, "minute": 40}
